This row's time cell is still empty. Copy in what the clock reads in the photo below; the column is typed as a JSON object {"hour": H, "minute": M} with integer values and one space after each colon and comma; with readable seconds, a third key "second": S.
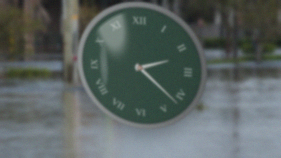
{"hour": 2, "minute": 22}
